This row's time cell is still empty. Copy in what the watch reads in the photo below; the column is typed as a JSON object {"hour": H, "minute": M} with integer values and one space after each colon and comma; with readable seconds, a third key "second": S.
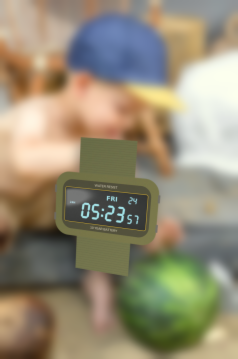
{"hour": 5, "minute": 23, "second": 57}
